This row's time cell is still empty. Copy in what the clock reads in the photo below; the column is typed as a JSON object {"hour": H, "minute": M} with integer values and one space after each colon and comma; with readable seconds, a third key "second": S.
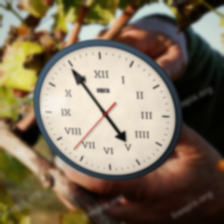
{"hour": 4, "minute": 54, "second": 37}
